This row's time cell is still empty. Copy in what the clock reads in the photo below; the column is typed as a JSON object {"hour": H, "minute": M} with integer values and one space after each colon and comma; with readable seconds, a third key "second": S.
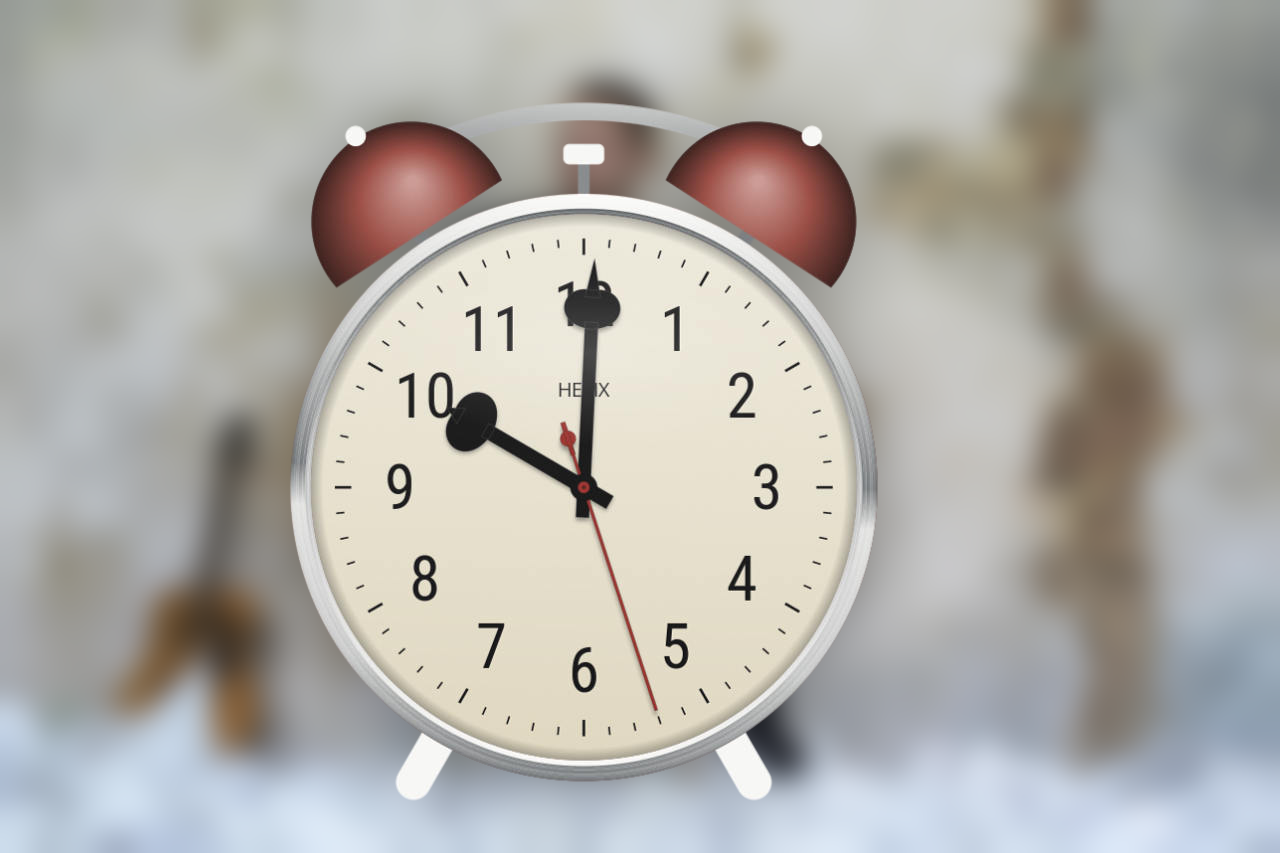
{"hour": 10, "minute": 0, "second": 27}
